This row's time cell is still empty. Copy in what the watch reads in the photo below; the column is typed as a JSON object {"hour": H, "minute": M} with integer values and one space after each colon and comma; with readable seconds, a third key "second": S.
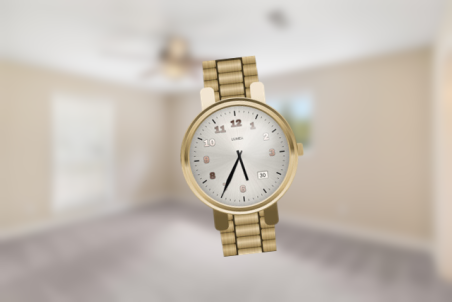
{"hour": 5, "minute": 35}
